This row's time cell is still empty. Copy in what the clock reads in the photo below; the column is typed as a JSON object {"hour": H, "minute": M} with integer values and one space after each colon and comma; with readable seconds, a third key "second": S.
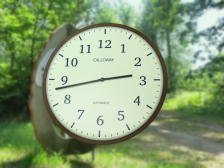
{"hour": 2, "minute": 43}
